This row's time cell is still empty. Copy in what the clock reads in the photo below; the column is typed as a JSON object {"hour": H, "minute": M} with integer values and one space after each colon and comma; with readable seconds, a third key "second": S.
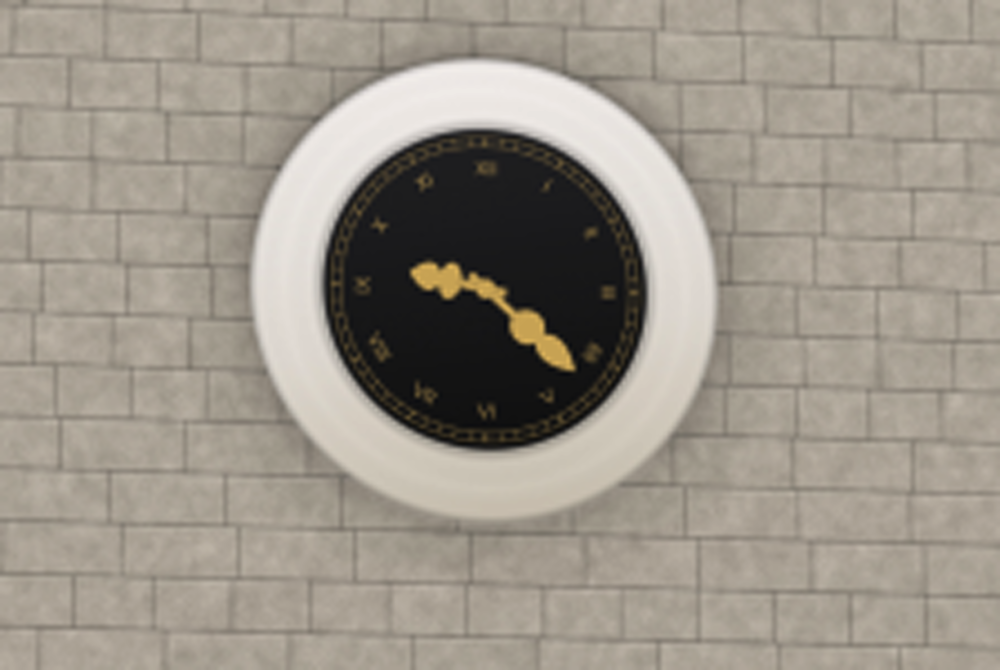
{"hour": 9, "minute": 22}
